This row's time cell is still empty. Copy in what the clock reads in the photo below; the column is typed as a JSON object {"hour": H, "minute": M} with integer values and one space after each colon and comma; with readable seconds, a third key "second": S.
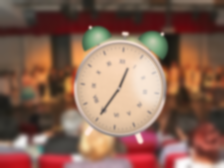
{"hour": 12, "minute": 35}
